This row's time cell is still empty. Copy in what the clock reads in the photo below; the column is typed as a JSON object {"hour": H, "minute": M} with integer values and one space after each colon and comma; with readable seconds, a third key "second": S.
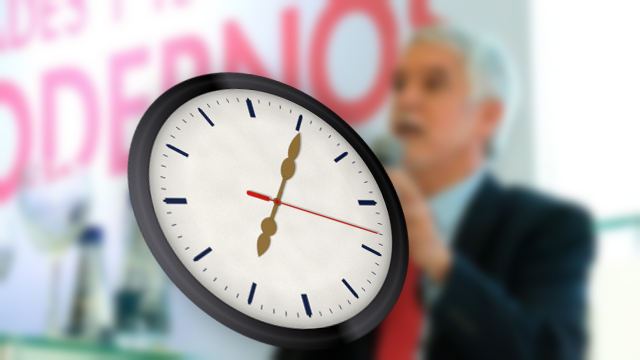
{"hour": 7, "minute": 5, "second": 18}
